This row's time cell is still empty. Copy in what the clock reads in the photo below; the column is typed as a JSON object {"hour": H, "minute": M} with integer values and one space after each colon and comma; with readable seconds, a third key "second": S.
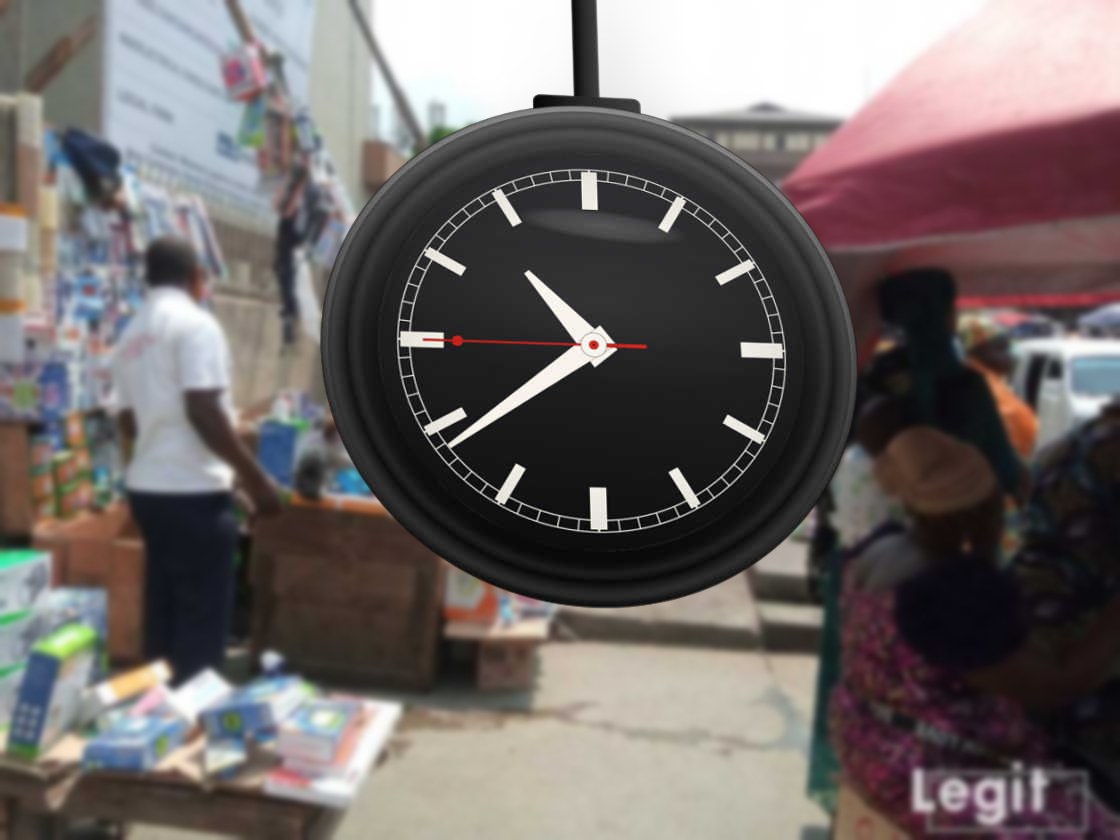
{"hour": 10, "minute": 38, "second": 45}
